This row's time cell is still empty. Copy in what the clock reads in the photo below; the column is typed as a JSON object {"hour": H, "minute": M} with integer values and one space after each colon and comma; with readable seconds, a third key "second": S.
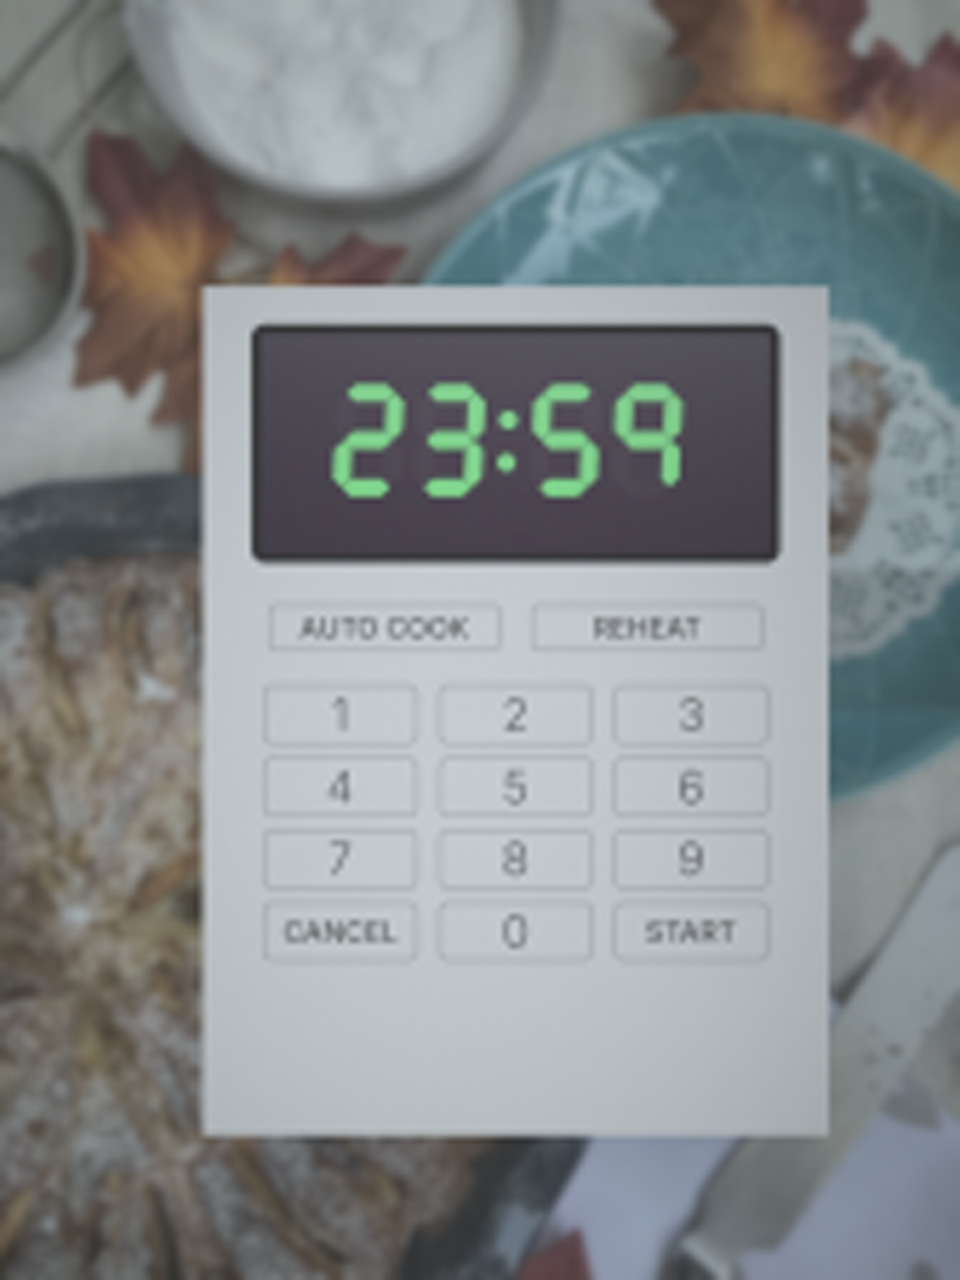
{"hour": 23, "minute": 59}
